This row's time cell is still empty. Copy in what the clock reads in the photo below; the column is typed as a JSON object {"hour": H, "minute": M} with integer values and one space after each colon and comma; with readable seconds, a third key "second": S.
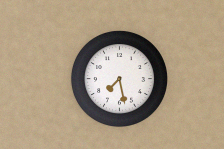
{"hour": 7, "minute": 28}
